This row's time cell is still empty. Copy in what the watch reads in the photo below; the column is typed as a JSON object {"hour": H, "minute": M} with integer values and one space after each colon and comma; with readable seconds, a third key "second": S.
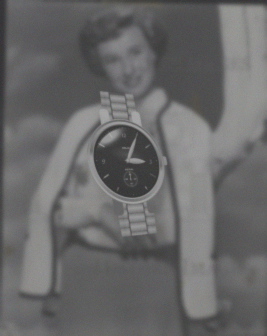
{"hour": 3, "minute": 5}
